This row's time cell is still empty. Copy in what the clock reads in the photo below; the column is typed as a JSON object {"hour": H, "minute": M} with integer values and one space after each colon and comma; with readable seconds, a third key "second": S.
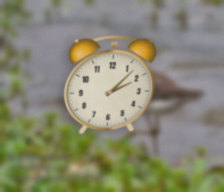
{"hour": 2, "minute": 7}
